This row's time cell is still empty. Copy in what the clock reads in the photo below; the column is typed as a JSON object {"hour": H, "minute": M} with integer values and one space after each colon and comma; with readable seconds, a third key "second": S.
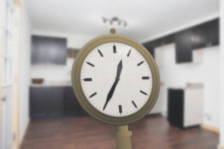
{"hour": 12, "minute": 35}
